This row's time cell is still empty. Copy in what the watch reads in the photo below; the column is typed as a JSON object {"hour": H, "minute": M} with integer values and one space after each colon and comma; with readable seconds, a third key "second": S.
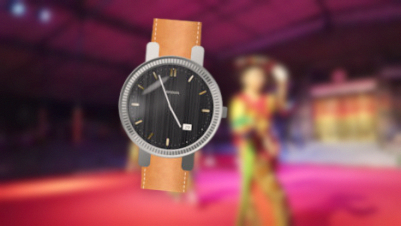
{"hour": 4, "minute": 56}
